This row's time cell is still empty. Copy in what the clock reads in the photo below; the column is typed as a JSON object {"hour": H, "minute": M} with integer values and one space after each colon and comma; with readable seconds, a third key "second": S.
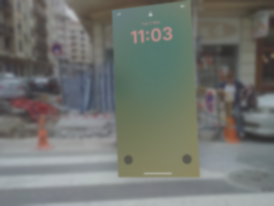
{"hour": 11, "minute": 3}
